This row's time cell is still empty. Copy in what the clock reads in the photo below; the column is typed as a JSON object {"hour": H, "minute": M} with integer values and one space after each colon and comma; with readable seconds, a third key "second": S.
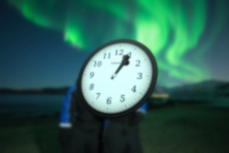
{"hour": 1, "minute": 4}
